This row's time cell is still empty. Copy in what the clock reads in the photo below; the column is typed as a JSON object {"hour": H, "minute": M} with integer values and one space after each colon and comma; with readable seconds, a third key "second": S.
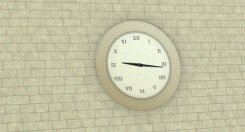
{"hour": 9, "minute": 16}
